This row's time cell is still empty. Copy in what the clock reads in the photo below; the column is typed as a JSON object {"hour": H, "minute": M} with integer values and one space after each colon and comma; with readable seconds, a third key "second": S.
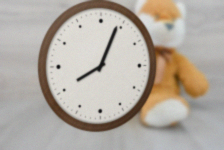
{"hour": 8, "minute": 4}
